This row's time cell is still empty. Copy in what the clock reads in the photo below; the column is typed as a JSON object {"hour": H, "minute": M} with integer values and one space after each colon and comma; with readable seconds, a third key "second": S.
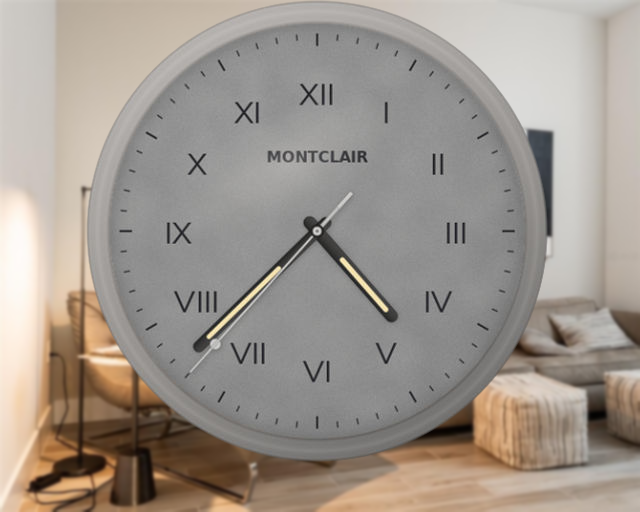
{"hour": 4, "minute": 37, "second": 37}
